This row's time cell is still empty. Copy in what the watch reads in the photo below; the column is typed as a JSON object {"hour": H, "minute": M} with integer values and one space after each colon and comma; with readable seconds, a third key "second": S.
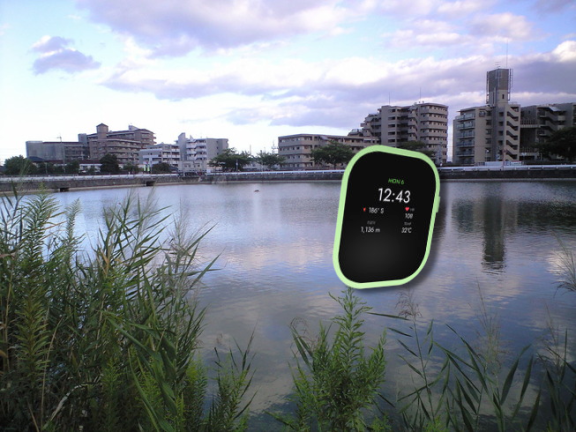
{"hour": 12, "minute": 43}
